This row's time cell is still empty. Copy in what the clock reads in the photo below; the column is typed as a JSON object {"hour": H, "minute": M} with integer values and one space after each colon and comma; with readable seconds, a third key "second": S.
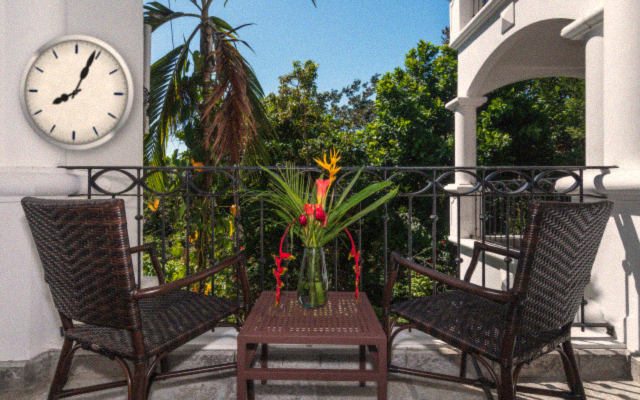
{"hour": 8, "minute": 4}
